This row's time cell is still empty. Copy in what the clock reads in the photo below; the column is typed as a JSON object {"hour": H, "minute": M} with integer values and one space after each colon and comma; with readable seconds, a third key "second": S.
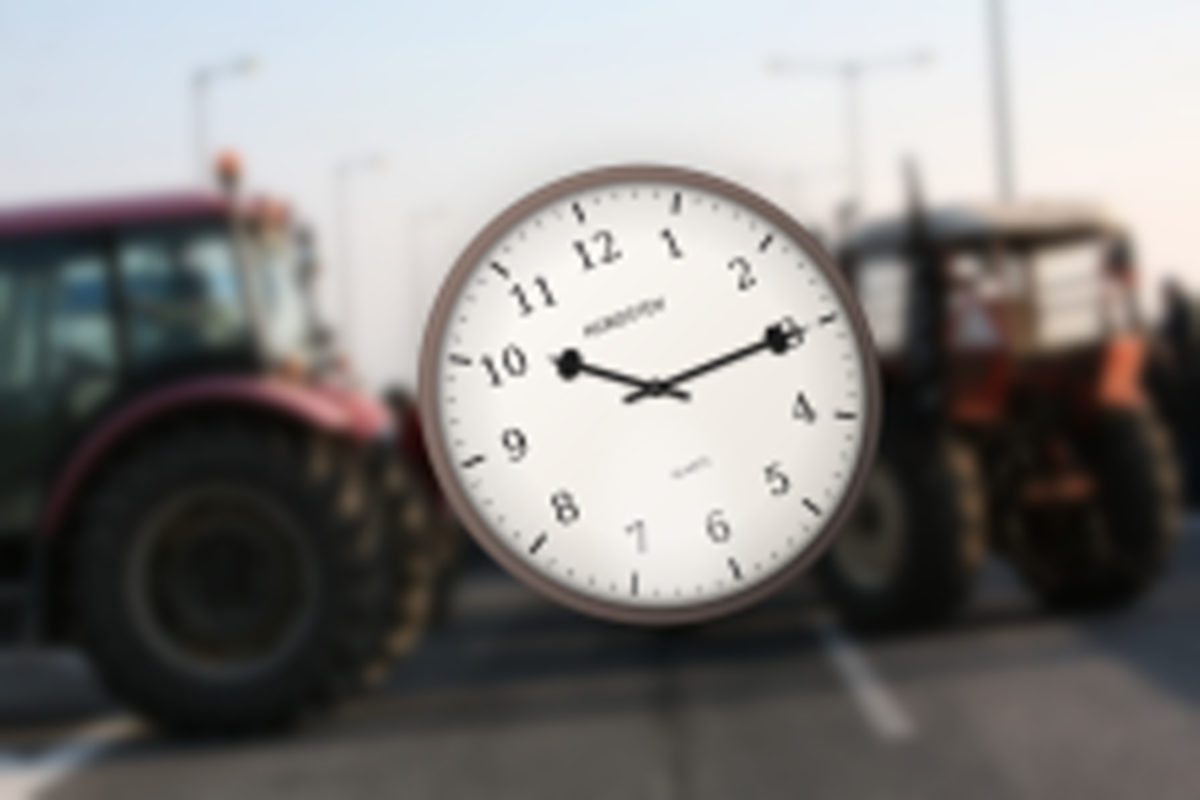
{"hour": 10, "minute": 15}
